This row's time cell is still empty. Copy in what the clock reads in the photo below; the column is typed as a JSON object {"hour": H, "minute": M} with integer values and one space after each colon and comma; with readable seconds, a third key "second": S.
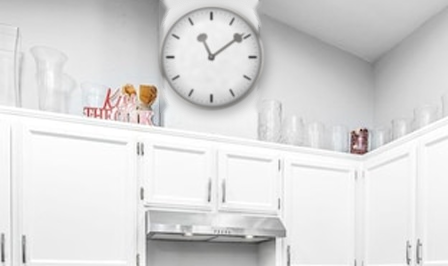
{"hour": 11, "minute": 9}
